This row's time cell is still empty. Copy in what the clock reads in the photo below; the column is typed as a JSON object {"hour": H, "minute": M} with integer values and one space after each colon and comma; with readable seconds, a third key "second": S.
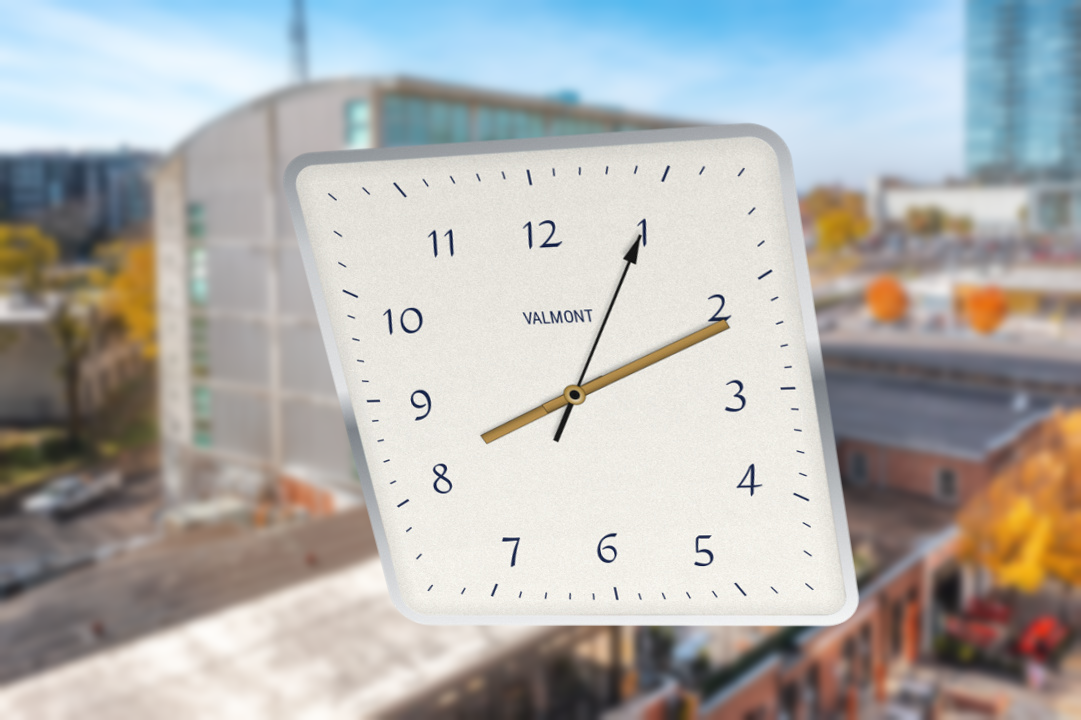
{"hour": 8, "minute": 11, "second": 5}
